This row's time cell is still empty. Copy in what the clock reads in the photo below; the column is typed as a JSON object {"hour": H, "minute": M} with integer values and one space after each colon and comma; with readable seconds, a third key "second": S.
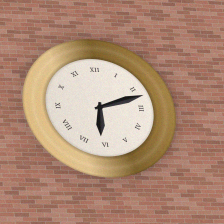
{"hour": 6, "minute": 12}
